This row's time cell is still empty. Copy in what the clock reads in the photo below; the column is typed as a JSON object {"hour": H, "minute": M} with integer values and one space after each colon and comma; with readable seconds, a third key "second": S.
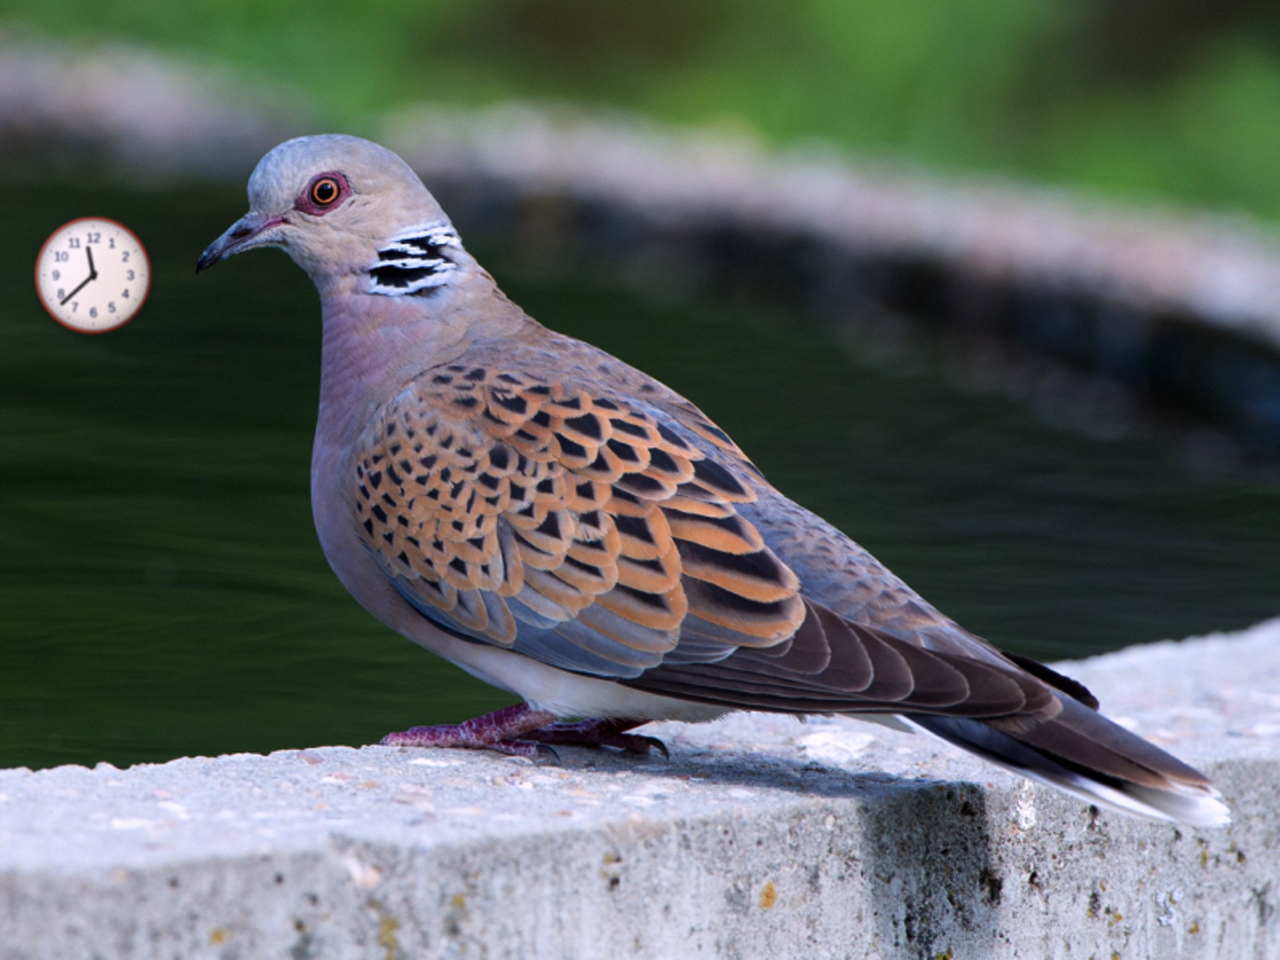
{"hour": 11, "minute": 38}
